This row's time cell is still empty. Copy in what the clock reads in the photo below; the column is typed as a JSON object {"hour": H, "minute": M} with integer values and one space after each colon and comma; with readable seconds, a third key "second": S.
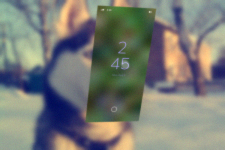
{"hour": 2, "minute": 45}
